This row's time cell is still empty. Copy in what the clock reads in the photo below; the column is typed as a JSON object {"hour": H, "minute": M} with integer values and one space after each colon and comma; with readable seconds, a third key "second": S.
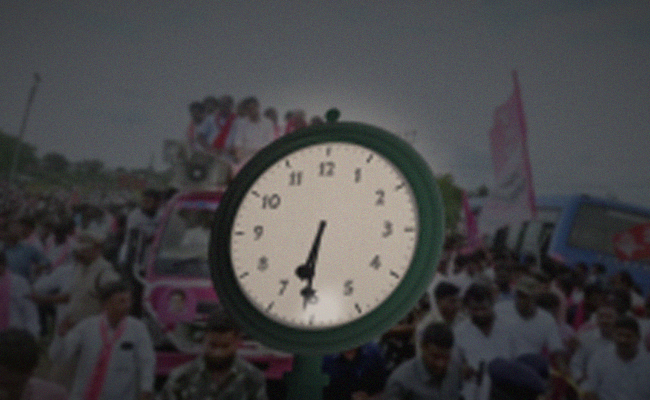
{"hour": 6, "minute": 31}
